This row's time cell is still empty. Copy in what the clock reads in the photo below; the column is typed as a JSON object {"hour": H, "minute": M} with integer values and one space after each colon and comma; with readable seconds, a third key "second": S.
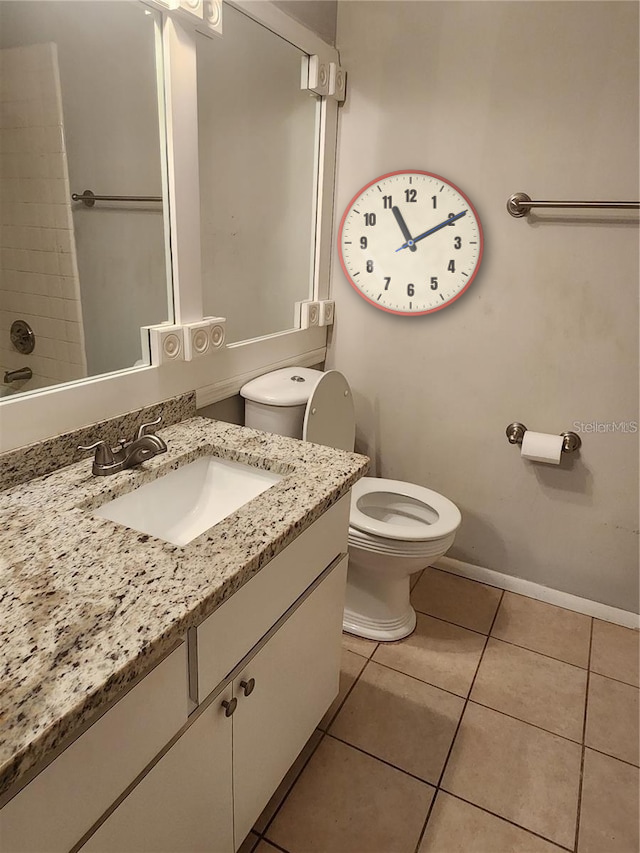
{"hour": 11, "minute": 10, "second": 10}
